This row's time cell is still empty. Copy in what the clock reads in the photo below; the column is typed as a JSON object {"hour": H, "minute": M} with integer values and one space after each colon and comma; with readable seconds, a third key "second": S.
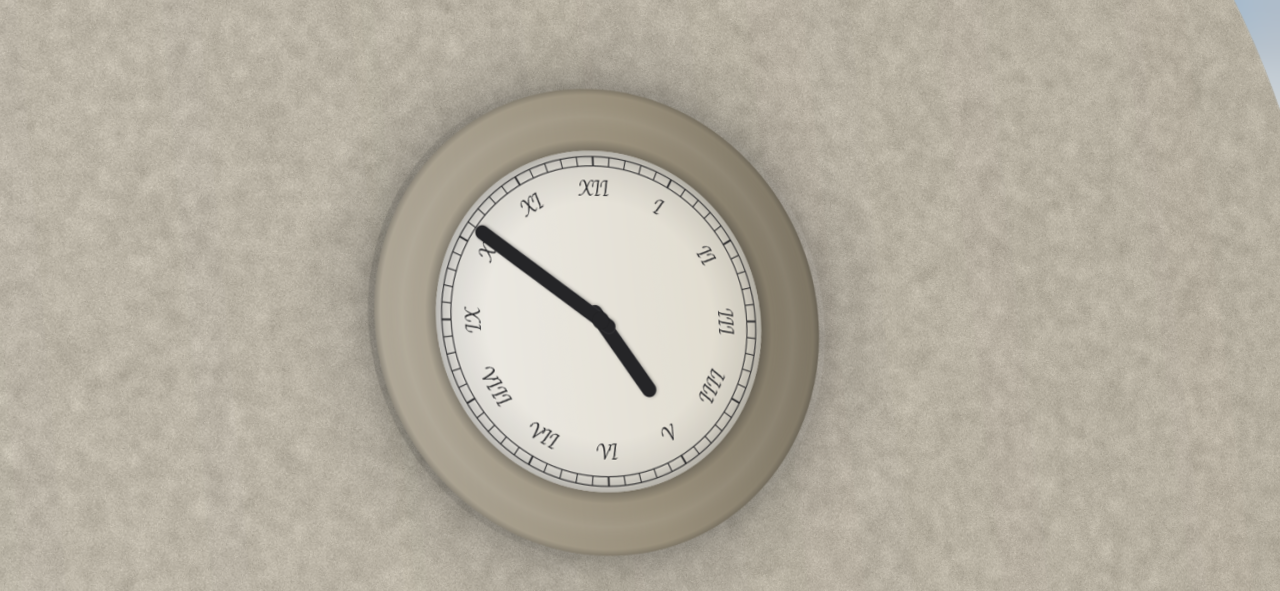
{"hour": 4, "minute": 51}
